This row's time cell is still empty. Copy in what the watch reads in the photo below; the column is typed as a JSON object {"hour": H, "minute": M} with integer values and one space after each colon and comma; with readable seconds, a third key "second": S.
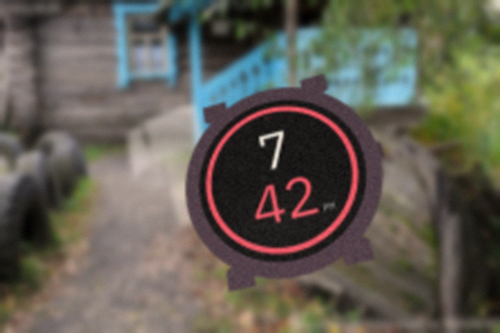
{"hour": 7, "minute": 42}
